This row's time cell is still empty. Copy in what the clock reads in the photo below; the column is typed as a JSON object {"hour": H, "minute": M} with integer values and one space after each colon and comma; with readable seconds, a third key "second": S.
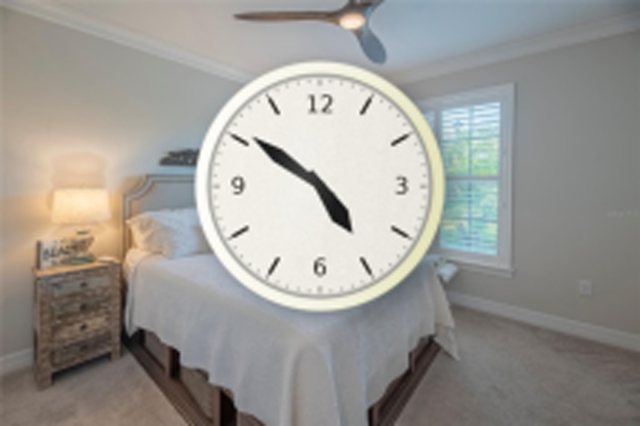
{"hour": 4, "minute": 51}
